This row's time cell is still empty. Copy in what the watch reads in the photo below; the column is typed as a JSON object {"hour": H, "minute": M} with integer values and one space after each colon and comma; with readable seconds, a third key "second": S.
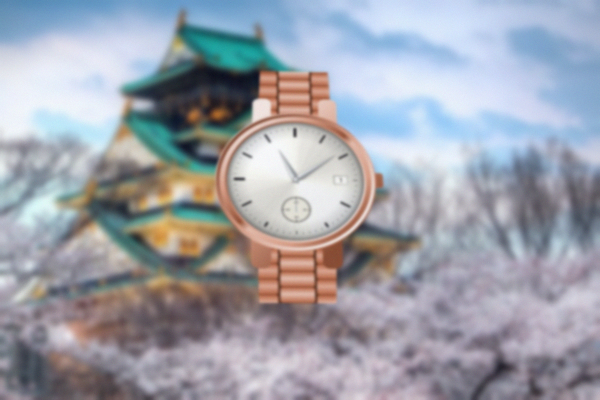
{"hour": 11, "minute": 9}
